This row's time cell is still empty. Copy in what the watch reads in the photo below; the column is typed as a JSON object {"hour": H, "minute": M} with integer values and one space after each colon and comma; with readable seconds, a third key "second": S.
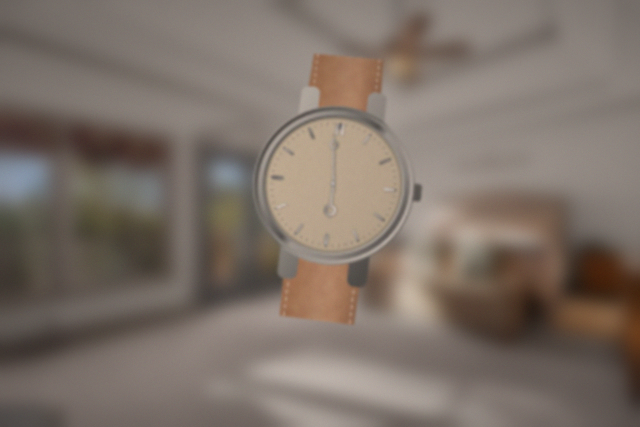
{"hour": 5, "minute": 59}
